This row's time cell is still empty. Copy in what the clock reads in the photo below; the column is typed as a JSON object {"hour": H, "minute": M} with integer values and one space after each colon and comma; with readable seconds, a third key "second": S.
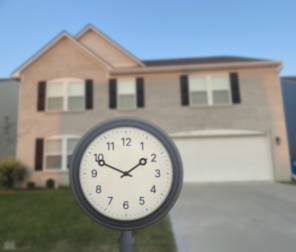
{"hour": 1, "minute": 49}
